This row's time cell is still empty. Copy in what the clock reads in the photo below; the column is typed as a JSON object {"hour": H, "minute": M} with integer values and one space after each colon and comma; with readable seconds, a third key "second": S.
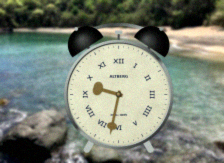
{"hour": 9, "minute": 32}
